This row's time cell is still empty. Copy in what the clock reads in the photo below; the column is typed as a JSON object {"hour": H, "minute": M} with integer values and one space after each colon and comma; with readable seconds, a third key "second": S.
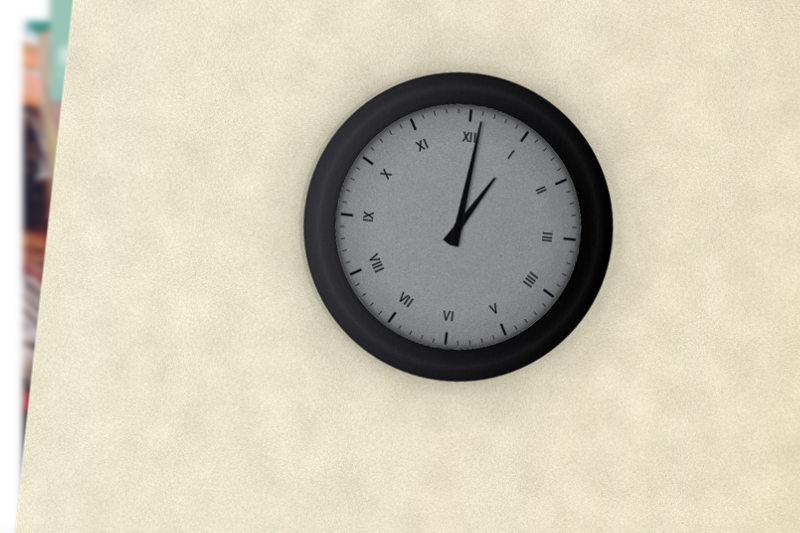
{"hour": 1, "minute": 1}
